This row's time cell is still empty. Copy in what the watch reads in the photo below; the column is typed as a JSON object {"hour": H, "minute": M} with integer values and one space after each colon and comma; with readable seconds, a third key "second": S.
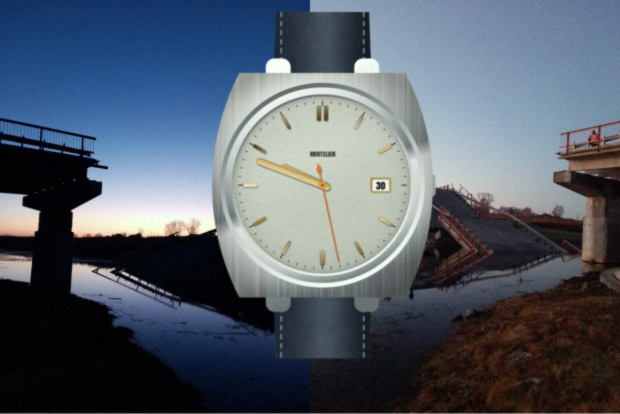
{"hour": 9, "minute": 48, "second": 28}
